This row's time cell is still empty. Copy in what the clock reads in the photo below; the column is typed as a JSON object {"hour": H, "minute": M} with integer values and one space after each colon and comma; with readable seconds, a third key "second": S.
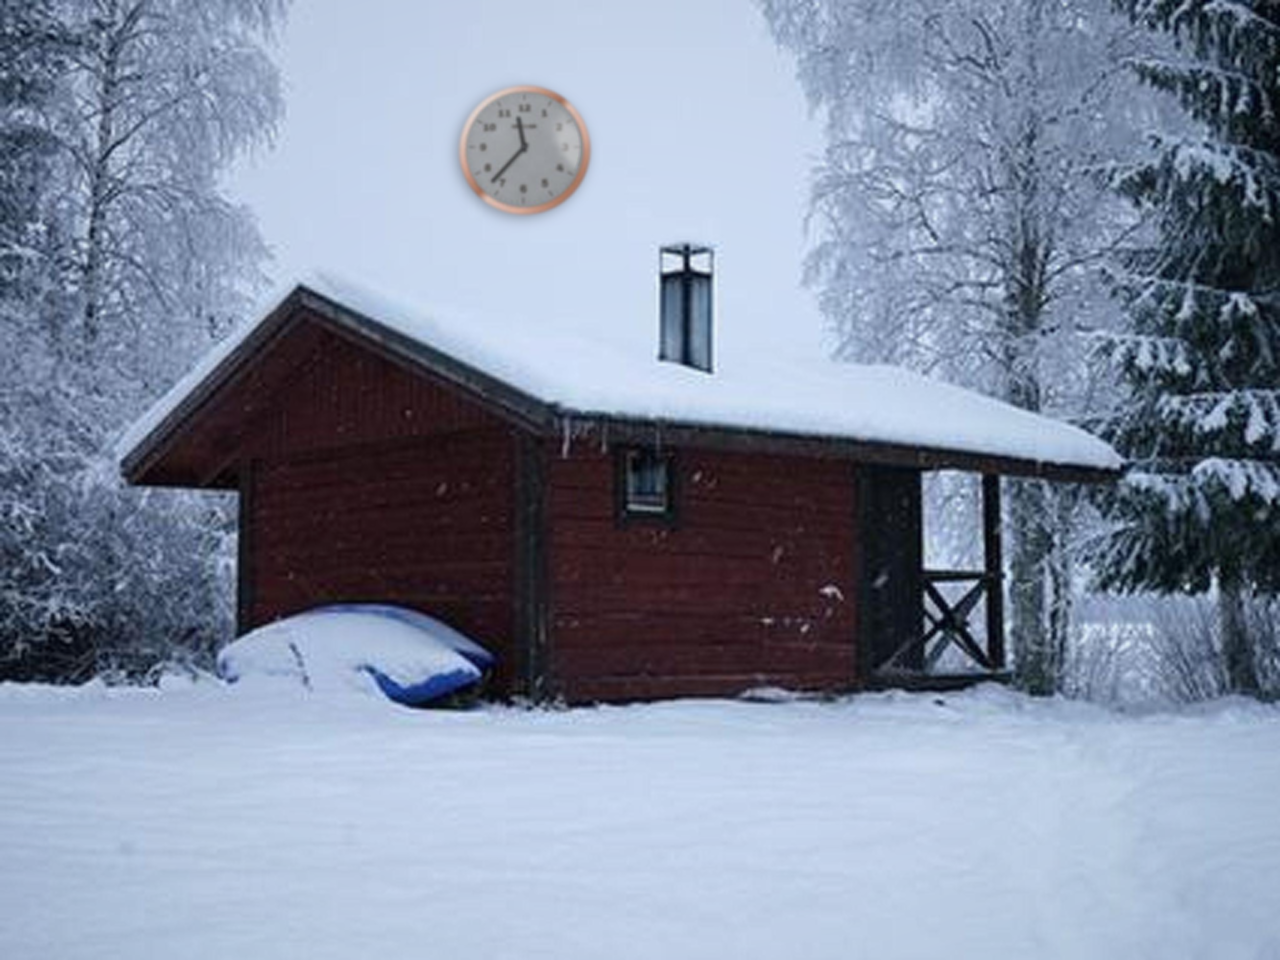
{"hour": 11, "minute": 37}
